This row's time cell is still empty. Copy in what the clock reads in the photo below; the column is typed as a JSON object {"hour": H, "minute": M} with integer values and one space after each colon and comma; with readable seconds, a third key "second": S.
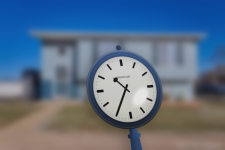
{"hour": 10, "minute": 35}
